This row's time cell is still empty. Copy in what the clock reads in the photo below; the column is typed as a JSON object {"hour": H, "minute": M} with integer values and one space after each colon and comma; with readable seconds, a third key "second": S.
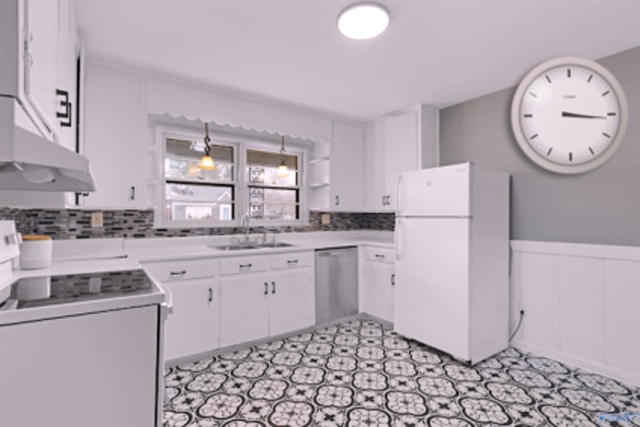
{"hour": 3, "minute": 16}
